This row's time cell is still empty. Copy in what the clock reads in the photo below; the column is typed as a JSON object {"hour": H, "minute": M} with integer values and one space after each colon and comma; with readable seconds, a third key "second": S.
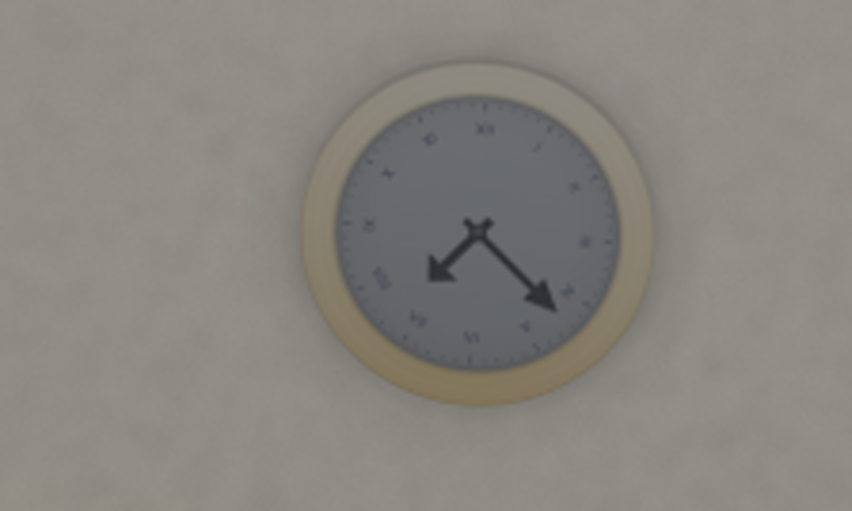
{"hour": 7, "minute": 22}
